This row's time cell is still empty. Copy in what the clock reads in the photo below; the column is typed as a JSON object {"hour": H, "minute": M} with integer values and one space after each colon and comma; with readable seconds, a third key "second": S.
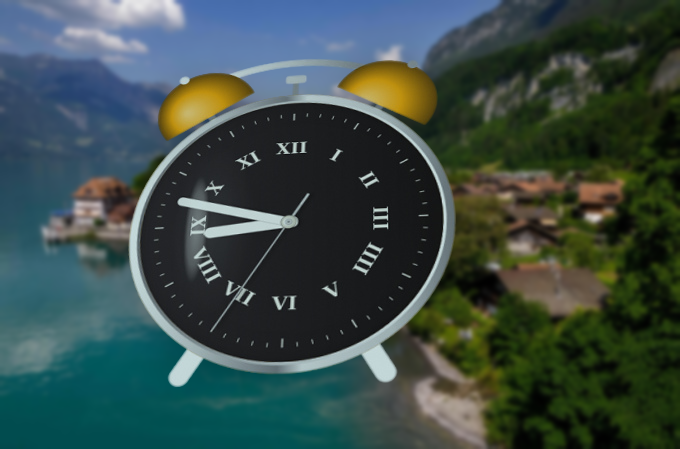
{"hour": 8, "minute": 47, "second": 35}
